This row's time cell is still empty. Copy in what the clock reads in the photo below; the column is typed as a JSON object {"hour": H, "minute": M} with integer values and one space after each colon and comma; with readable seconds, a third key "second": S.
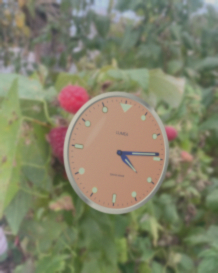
{"hour": 4, "minute": 14}
